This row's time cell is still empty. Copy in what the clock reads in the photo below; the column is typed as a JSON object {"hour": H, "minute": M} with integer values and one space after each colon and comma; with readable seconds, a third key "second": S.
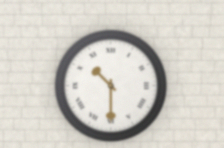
{"hour": 10, "minute": 30}
